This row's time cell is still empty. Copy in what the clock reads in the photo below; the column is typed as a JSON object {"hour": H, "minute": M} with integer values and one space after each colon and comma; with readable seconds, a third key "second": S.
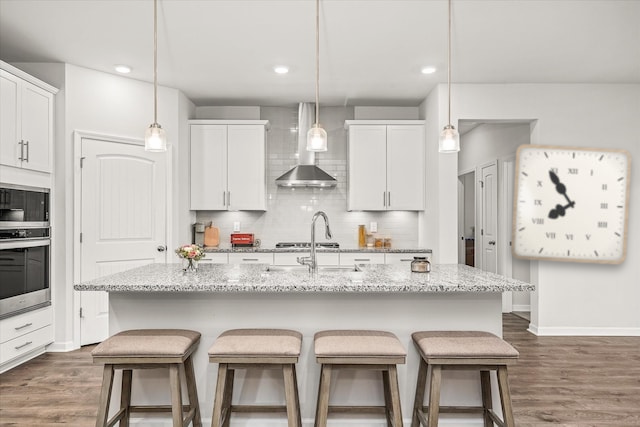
{"hour": 7, "minute": 54}
